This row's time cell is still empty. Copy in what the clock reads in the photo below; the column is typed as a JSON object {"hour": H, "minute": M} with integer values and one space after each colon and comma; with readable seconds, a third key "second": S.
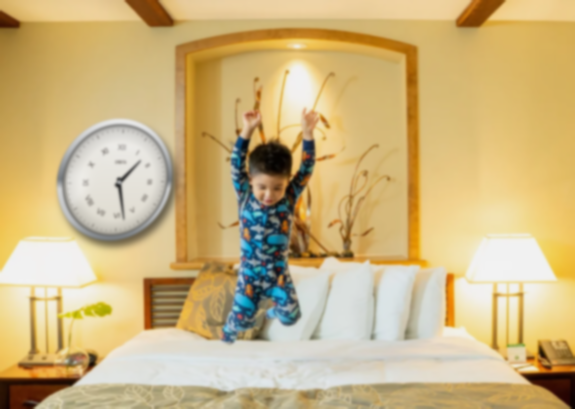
{"hour": 1, "minute": 28}
